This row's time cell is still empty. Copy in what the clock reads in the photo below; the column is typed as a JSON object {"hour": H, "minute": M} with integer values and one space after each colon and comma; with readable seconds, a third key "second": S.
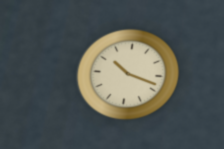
{"hour": 10, "minute": 18}
